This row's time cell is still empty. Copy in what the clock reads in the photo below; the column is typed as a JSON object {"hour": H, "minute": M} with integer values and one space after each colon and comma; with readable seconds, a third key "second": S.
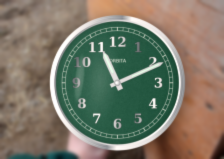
{"hour": 11, "minute": 11}
